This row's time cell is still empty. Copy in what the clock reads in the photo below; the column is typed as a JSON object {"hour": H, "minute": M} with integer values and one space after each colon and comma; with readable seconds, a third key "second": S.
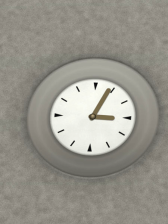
{"hour": 3, "minute": 4}
